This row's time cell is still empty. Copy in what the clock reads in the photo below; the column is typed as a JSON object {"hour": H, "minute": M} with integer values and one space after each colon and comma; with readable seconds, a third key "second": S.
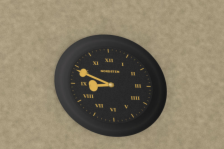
{"hour": 8, "minute": 49}
